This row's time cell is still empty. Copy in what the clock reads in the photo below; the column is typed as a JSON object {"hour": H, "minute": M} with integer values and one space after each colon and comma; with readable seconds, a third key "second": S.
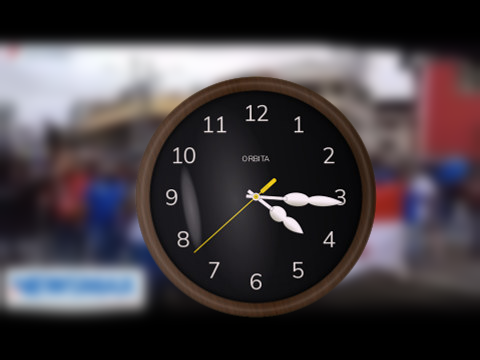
{"hour": 4, "minute": 15, "second": 38}
